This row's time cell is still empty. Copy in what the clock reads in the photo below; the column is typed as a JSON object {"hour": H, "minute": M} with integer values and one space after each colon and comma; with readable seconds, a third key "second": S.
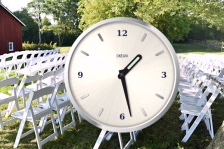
{"hour": 1, "minute": 28}
